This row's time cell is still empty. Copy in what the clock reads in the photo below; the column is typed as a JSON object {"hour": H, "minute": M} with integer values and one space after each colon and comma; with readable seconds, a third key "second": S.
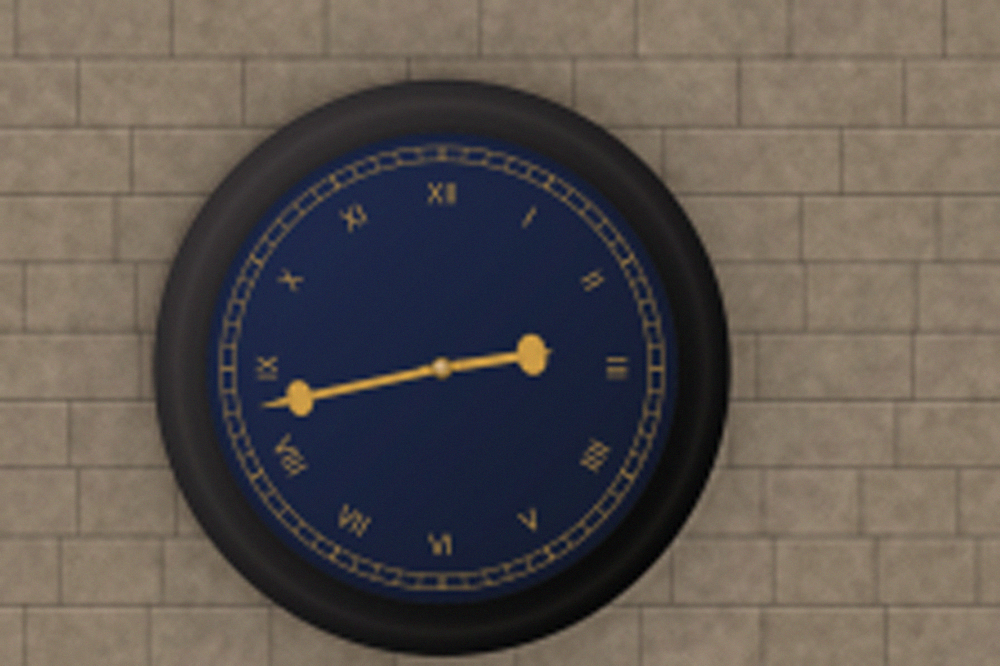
{"hour": 2, "minute": 43}
